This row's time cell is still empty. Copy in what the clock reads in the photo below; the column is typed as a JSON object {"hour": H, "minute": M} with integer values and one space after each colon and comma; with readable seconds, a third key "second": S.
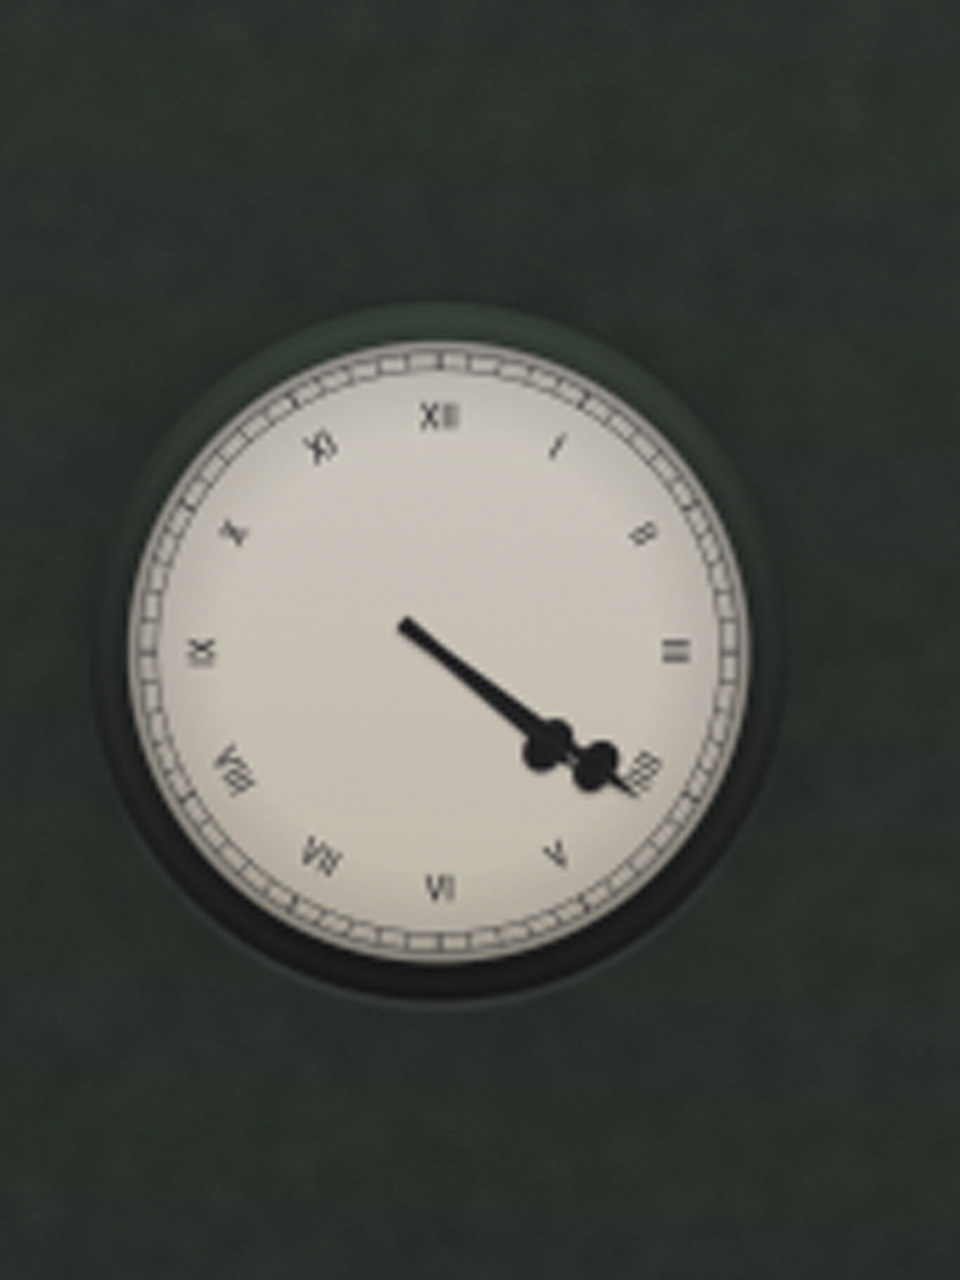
{"hour": 4, "minute": 21}
